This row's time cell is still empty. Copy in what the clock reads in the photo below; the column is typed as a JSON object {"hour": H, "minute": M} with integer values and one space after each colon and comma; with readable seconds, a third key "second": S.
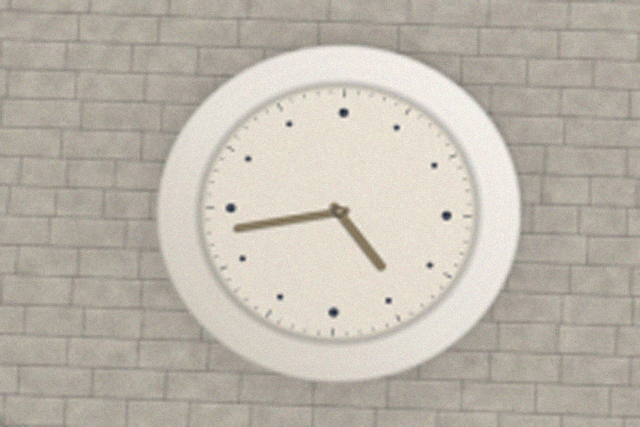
{"hour": 4, "minute": 43}
